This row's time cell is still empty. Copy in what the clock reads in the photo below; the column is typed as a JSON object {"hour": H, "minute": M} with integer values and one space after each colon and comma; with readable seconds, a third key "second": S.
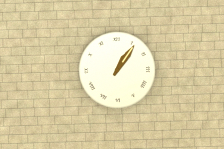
{"hour": 1, "minute": 6}
